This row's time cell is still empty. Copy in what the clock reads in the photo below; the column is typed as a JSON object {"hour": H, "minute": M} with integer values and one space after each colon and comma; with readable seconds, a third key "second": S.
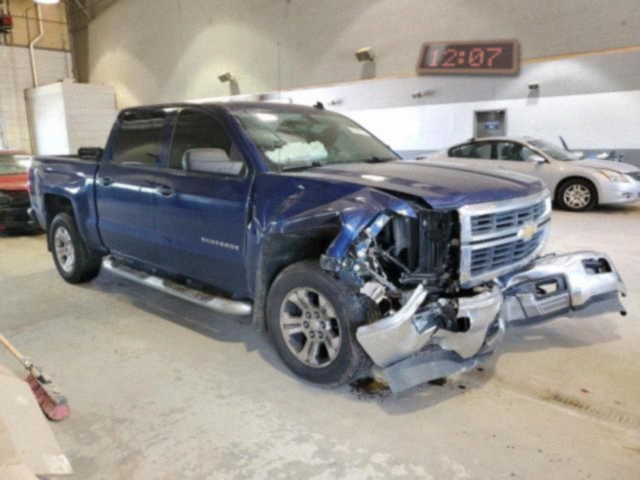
{"hour": 12, "minute": 7}
